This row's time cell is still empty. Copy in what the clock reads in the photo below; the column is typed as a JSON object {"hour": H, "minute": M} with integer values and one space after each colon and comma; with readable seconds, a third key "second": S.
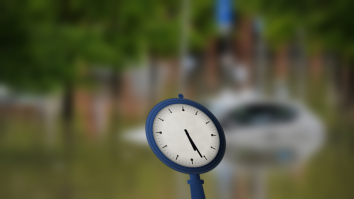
{"hour": 5, "minute": 26}
